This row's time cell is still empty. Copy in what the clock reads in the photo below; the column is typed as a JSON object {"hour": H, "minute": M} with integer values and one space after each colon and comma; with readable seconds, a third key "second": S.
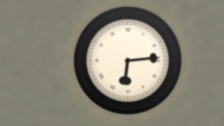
{"hour": 6, "minute": 14}
